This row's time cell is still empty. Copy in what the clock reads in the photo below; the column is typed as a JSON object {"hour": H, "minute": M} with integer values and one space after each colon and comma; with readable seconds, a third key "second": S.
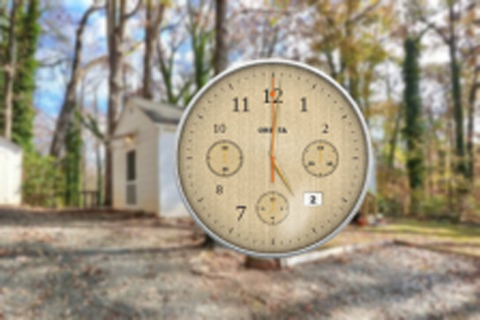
{"hour": 5, "minute": 1}
